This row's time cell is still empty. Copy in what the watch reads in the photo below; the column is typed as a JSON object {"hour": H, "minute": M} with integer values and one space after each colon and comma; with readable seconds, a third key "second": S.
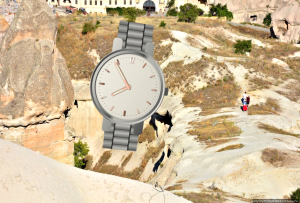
{"hour": 7, "minute": 54}
